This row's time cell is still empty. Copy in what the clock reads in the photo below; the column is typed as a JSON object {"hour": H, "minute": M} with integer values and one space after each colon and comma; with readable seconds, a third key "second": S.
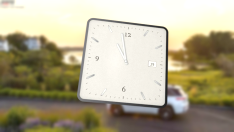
{"hour": 10, "minute": 58}
